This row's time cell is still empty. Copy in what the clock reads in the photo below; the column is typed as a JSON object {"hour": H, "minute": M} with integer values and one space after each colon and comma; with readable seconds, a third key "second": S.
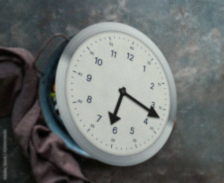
{"hour": 6, "minute": 17}
